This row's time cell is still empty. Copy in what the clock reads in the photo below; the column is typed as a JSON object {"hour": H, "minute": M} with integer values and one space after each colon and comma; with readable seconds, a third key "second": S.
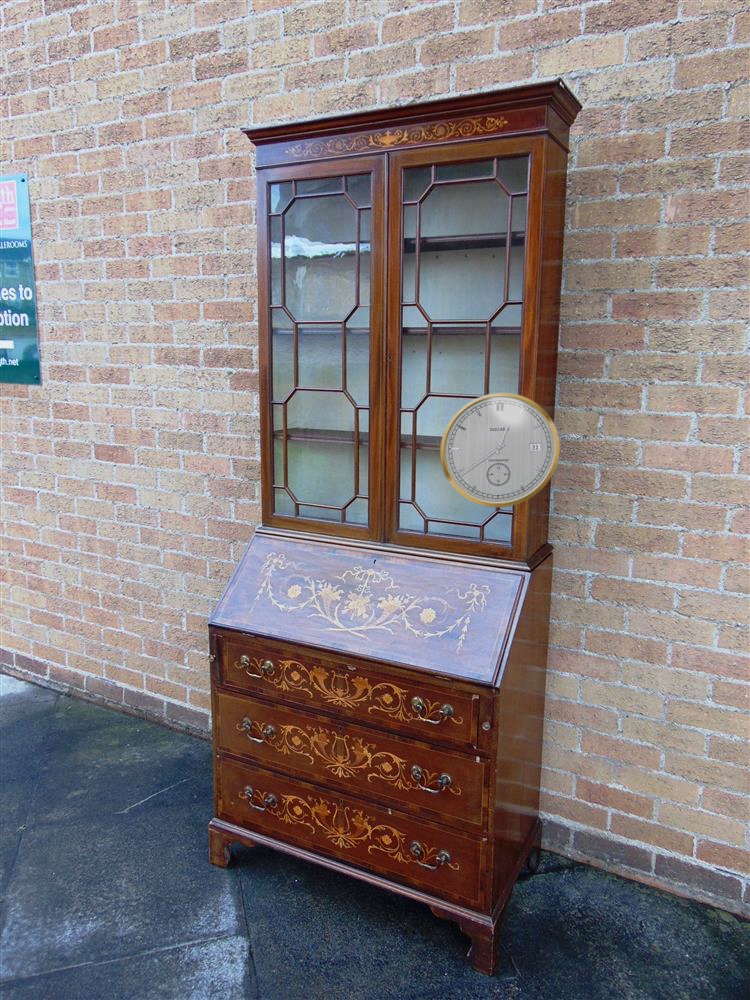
{"hour": 12, "minute": 39}
